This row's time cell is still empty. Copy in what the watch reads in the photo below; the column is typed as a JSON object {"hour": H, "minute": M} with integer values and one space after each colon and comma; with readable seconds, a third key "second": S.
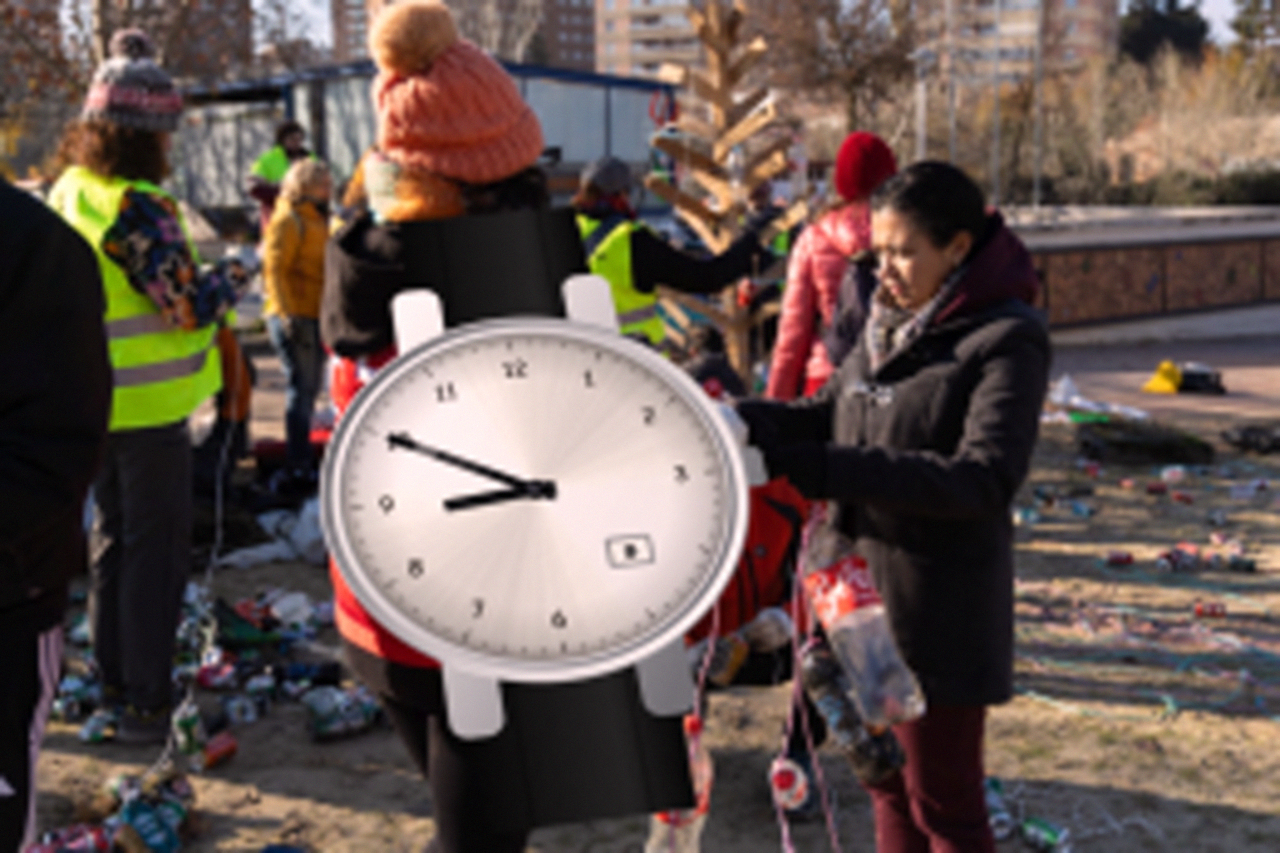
{"hour": 8, "minute": 50}
